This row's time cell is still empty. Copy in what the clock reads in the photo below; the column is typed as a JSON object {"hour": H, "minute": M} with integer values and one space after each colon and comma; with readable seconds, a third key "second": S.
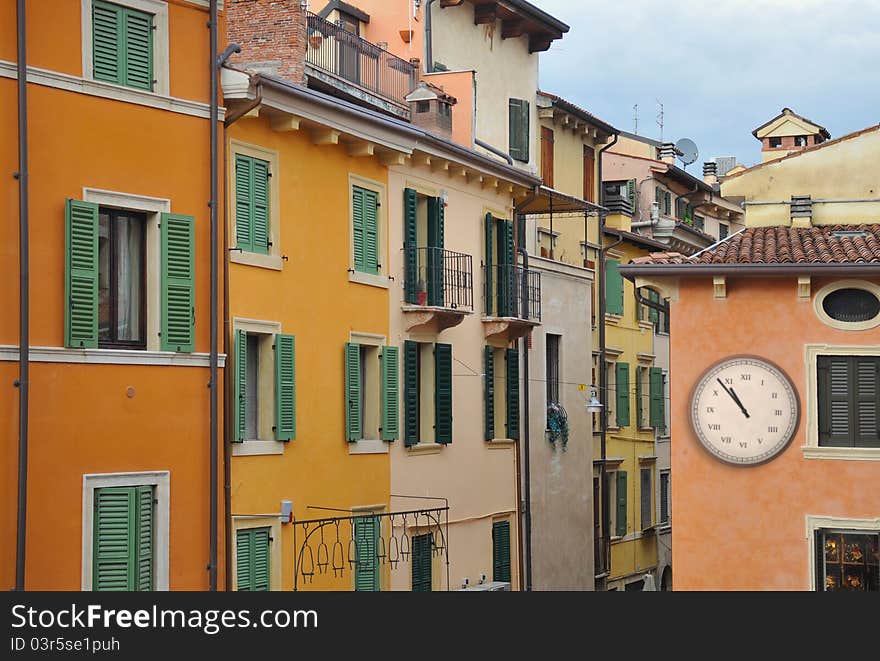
{"hour": 10, "minute": 53}
